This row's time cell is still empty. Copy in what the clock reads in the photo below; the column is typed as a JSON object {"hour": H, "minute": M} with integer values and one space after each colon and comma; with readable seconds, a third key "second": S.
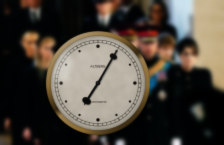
{"hour": 7, "minute": 5}
